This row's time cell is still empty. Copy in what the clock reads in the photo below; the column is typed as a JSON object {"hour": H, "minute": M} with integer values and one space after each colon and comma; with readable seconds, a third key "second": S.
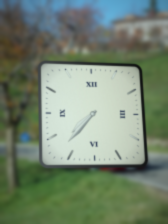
{"hour": 7, "minute": 37}
